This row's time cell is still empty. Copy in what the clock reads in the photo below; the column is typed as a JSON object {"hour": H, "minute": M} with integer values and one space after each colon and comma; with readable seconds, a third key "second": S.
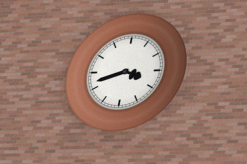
{"hour": 3, "minute": 42}
